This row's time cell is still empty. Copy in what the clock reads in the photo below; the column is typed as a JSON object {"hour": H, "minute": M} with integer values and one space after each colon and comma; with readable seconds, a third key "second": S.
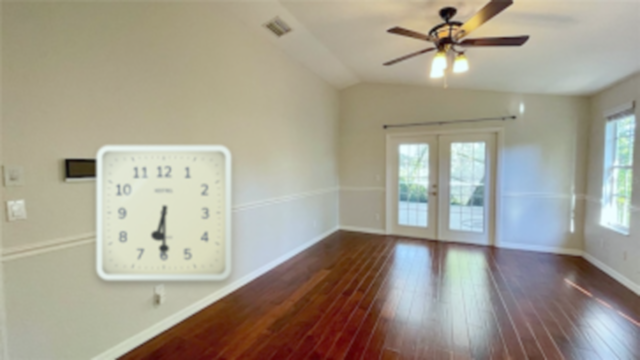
{"hour": 6, "minute": 30}
